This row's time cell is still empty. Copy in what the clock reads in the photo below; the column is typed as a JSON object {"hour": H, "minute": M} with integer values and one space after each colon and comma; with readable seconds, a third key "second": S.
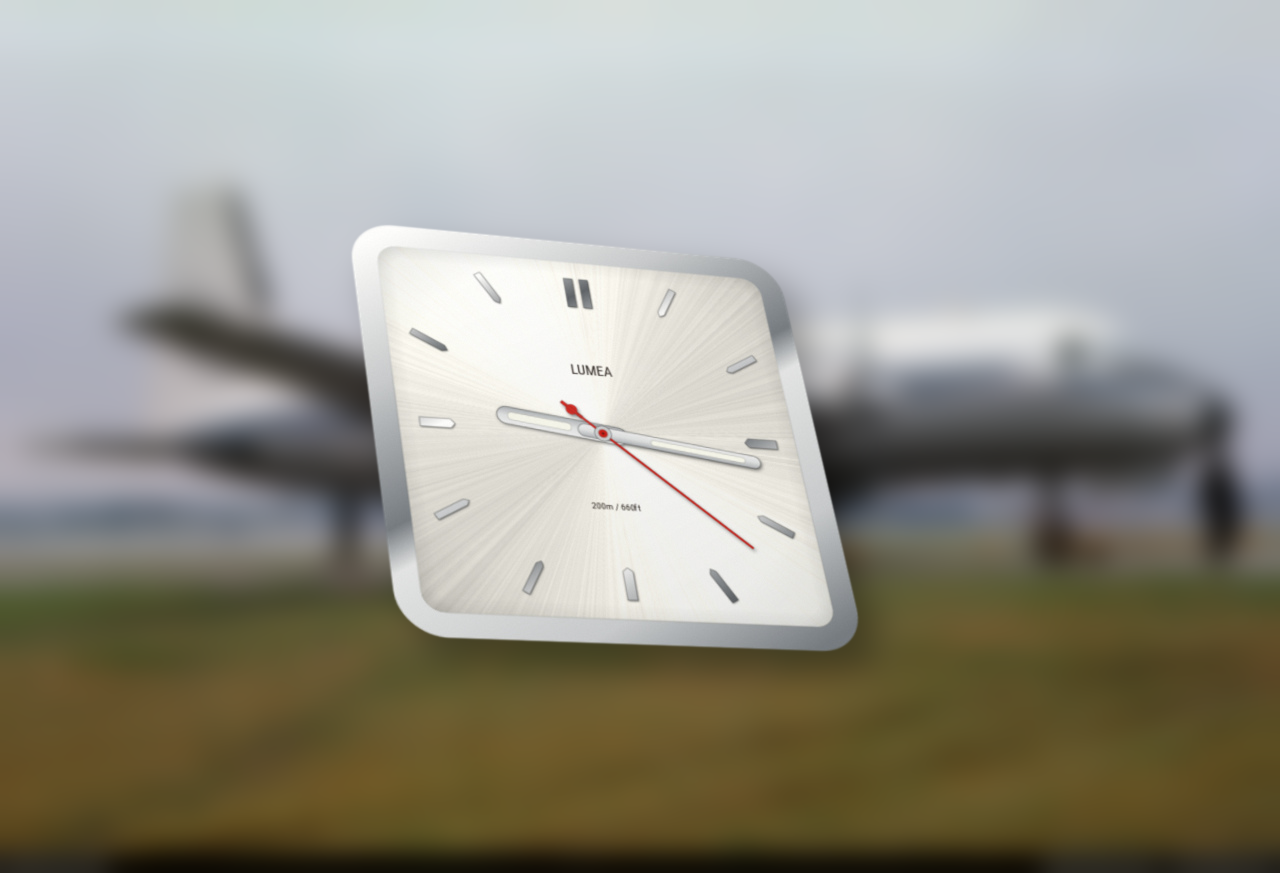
{"hour": 9, "minute": 16, "second": 22}
